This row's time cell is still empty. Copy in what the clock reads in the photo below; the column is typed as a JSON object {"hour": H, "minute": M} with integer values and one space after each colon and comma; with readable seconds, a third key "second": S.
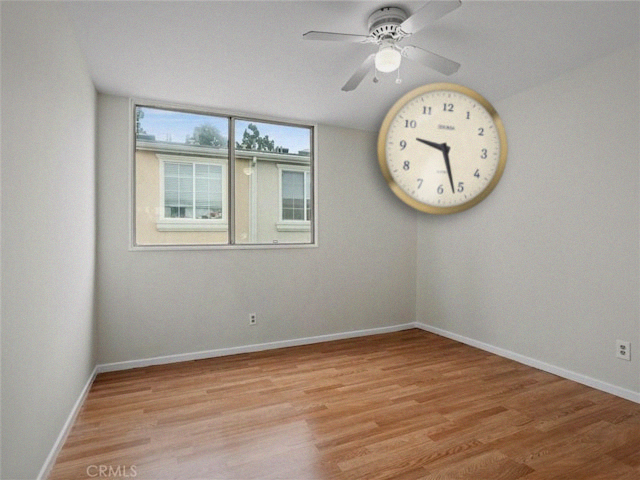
{"hour": 9, "minute": 27}
